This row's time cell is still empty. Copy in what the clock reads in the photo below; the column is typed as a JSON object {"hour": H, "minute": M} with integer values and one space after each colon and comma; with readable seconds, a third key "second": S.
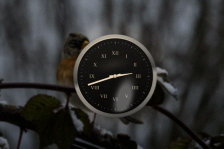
{"hour": 2, "minute": 42}
